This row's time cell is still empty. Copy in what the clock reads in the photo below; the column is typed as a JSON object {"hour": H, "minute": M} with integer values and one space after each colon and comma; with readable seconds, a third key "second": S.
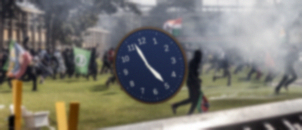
{"hour": 4, "minute": 57}
